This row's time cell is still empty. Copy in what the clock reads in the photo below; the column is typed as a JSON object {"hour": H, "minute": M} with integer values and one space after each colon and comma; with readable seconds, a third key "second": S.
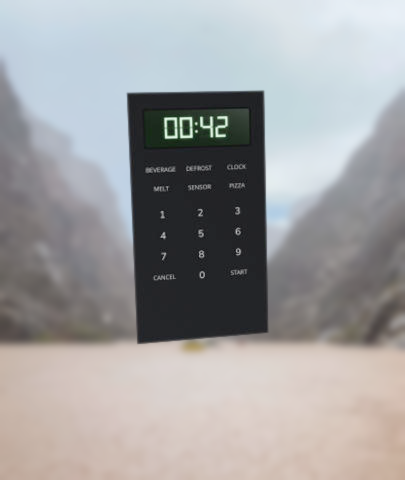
{"hour": 0, "minute": 42}
